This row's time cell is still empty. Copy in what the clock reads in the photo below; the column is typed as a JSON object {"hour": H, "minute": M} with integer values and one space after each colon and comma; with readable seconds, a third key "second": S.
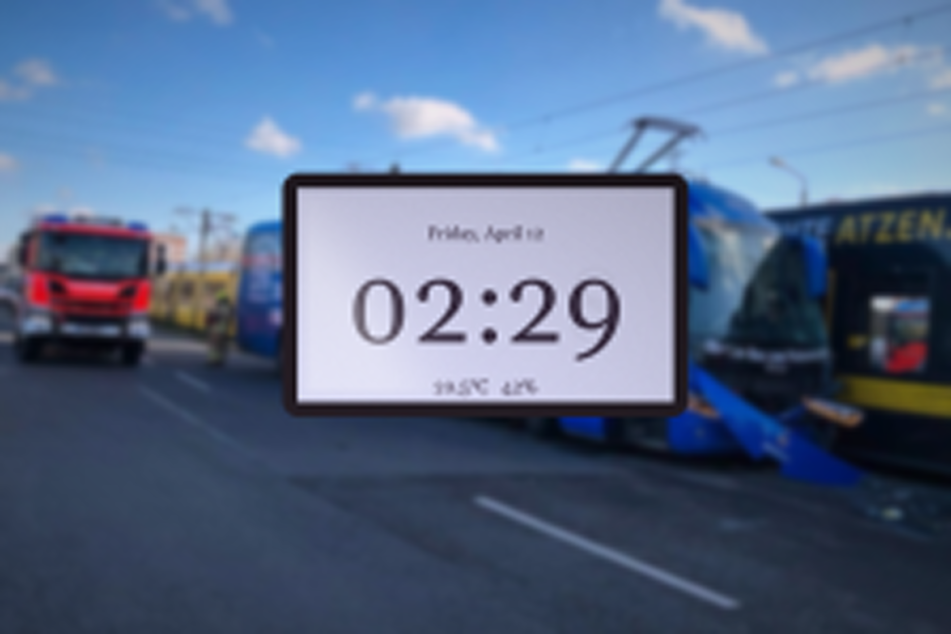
{"hour": 2, "minute": 29}
